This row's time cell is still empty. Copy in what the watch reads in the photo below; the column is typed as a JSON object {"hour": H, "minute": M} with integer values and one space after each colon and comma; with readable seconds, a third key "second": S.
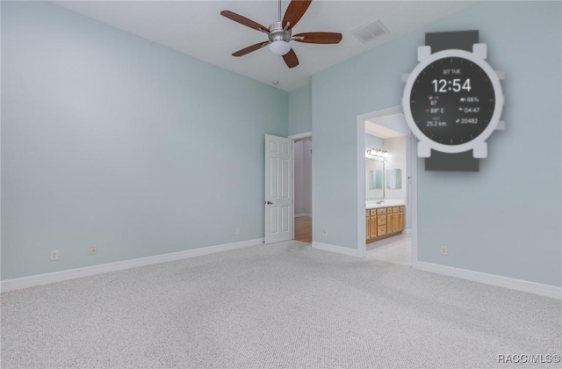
{"hour": 12, "minute": 54}
